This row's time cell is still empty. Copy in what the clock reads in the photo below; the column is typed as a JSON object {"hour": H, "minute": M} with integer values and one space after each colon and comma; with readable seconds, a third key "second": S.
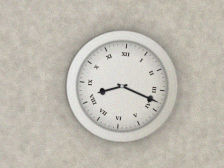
{"hour": 8, "minute": 18}
